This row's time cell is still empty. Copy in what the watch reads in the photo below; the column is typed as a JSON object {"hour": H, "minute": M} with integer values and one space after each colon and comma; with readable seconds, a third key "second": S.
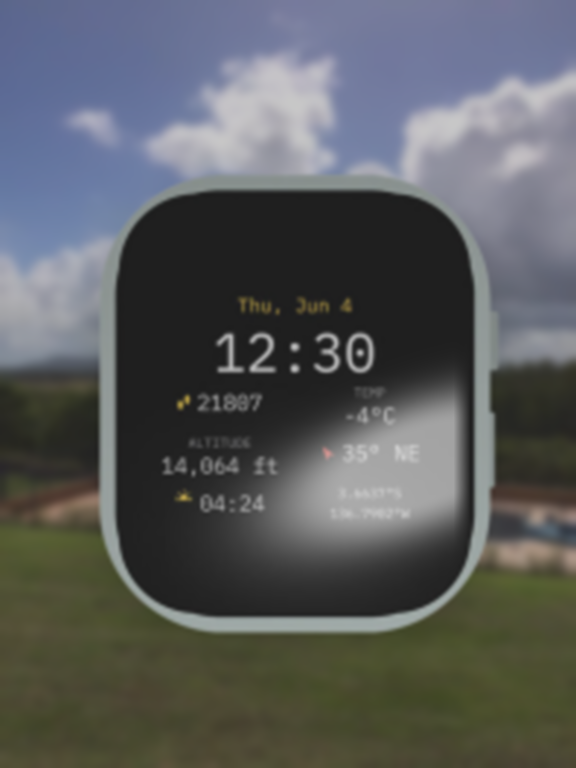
{"hour": 12, "minute": 30}
